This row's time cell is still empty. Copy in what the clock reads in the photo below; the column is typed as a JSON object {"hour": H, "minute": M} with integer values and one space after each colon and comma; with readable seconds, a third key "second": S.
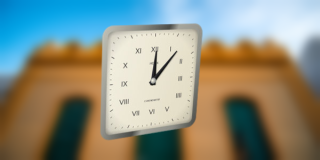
{"hour": 12, "minute": 7}
